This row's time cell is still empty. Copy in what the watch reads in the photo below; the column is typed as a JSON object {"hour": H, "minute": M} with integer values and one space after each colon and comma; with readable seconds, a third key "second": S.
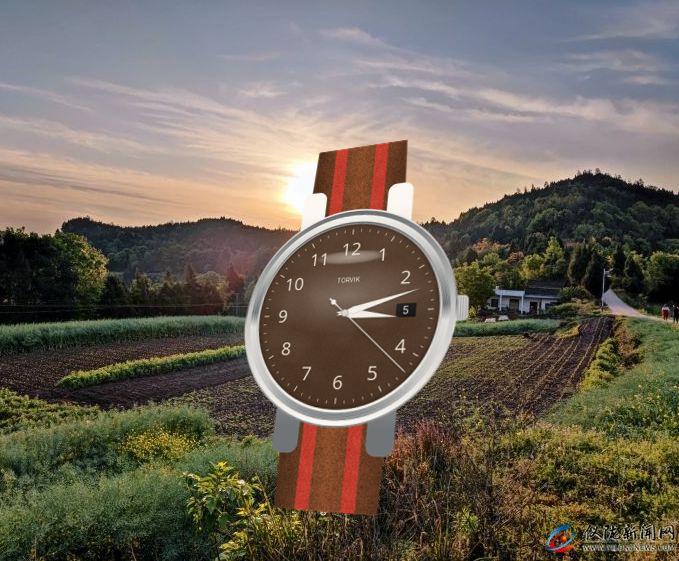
{"hour": 3, "minute": 12, "second": 22}
